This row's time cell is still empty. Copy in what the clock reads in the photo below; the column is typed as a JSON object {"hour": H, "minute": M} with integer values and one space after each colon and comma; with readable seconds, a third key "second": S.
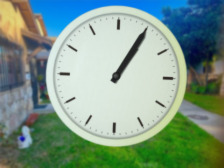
{"hour": 1, "minute": 5}
